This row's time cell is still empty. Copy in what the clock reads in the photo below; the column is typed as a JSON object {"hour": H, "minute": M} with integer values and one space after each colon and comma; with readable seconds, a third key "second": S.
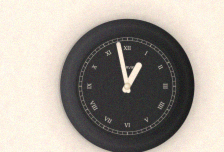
{"hour": 12, "minute": 58}
